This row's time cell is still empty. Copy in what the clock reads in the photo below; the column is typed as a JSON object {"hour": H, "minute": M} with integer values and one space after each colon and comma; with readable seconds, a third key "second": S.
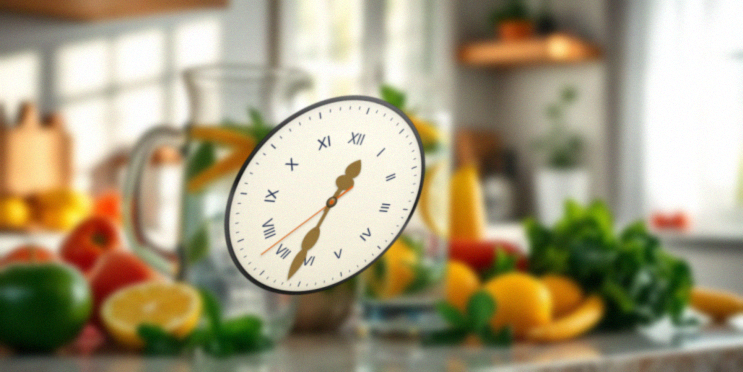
{"hour": 12, "minute": 31, "second": 37}
